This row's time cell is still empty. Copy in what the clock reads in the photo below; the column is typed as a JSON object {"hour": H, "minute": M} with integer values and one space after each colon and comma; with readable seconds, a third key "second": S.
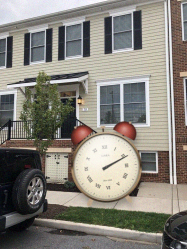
{"hour": 2, "minute": 11}
